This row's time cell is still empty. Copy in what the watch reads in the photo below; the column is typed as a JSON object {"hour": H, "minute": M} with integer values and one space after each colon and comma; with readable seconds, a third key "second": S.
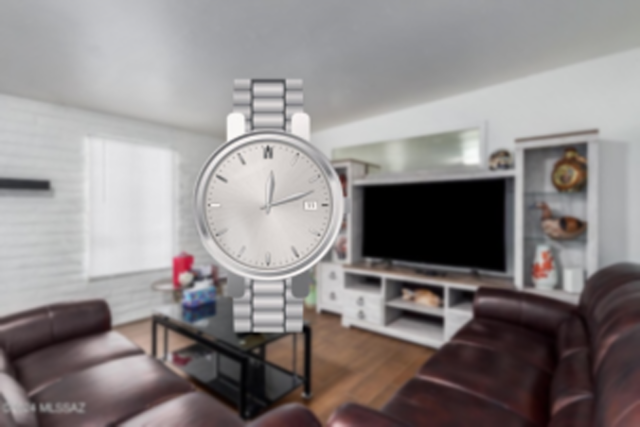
{"hour": 12, "minute": 12}
